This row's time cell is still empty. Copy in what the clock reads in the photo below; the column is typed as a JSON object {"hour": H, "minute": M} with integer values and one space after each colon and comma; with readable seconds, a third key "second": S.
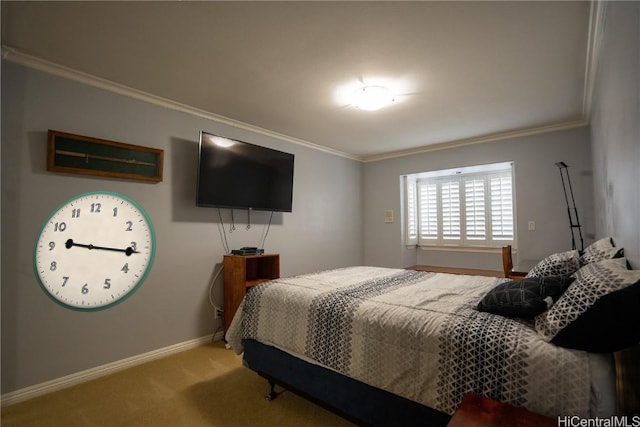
{"hour": 9, "minute": 16}
